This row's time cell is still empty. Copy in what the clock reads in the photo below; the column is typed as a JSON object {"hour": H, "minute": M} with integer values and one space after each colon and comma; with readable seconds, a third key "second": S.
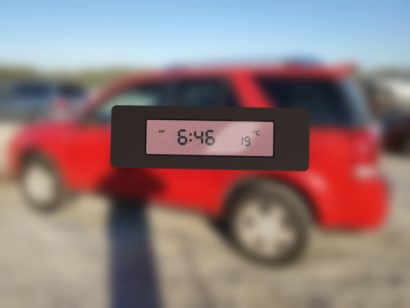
{"hour": 6, "minute": 46}
